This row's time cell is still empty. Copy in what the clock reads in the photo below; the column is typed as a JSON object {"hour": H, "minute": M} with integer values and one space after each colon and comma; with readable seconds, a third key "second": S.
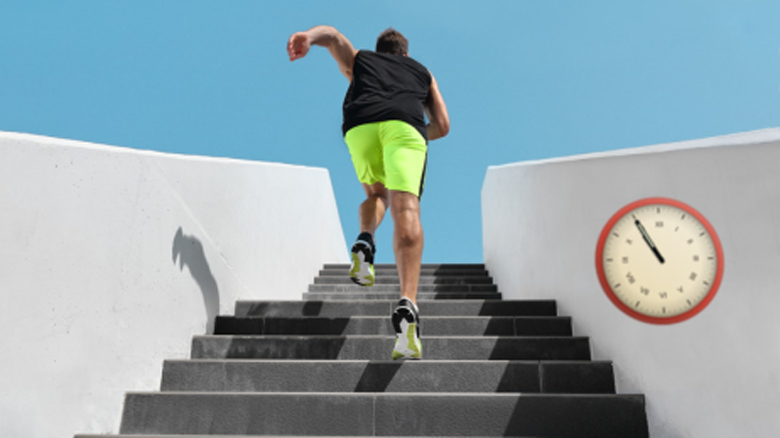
{"hour": 10, "minute": 55}
